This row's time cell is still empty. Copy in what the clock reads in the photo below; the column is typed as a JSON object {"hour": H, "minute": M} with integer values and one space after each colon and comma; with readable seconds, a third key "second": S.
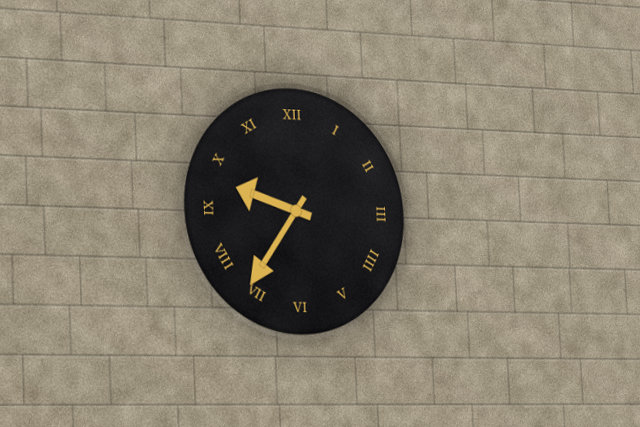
{"hour": 9, "minute": 36}
